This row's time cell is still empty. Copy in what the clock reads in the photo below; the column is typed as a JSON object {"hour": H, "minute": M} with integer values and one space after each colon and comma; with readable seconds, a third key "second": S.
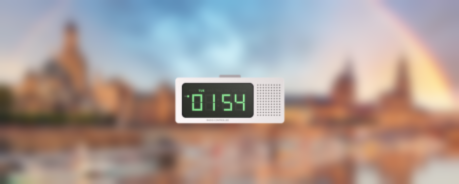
{"hour": 1, "minute": 54}
